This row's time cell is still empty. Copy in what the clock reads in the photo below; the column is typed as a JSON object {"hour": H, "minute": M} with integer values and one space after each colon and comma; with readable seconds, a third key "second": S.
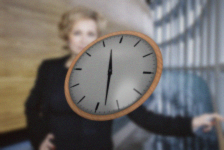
{"hour": 11, "minute": 28}
